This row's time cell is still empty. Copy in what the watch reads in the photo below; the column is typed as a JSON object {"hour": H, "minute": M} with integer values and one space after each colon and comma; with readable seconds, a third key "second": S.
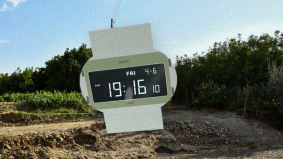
{"hour": 19, "minute": 16, "second": 10}
